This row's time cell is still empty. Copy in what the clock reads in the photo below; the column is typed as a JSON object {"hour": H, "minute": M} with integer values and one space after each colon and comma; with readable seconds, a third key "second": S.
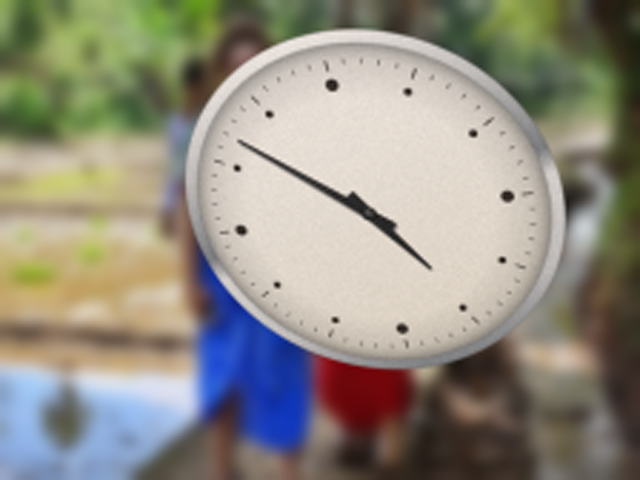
{"hour": 4, "minute": 52}
